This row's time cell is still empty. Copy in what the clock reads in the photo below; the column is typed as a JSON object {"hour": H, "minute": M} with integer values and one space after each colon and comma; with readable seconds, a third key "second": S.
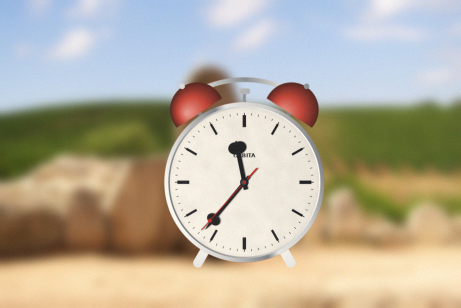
{"hour": 11, "minute": 36, "second": 37}
